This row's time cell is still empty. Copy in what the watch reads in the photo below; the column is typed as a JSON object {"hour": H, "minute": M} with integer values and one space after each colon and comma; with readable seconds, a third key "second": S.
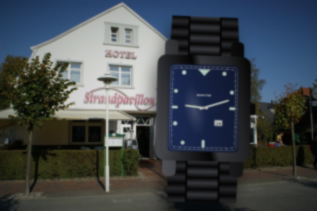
{"hour": 9, "minute": 12}
